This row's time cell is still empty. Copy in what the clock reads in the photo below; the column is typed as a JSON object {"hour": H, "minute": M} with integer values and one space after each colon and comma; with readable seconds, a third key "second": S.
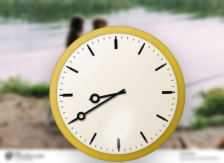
{"hour": 8, "minute": 40}
